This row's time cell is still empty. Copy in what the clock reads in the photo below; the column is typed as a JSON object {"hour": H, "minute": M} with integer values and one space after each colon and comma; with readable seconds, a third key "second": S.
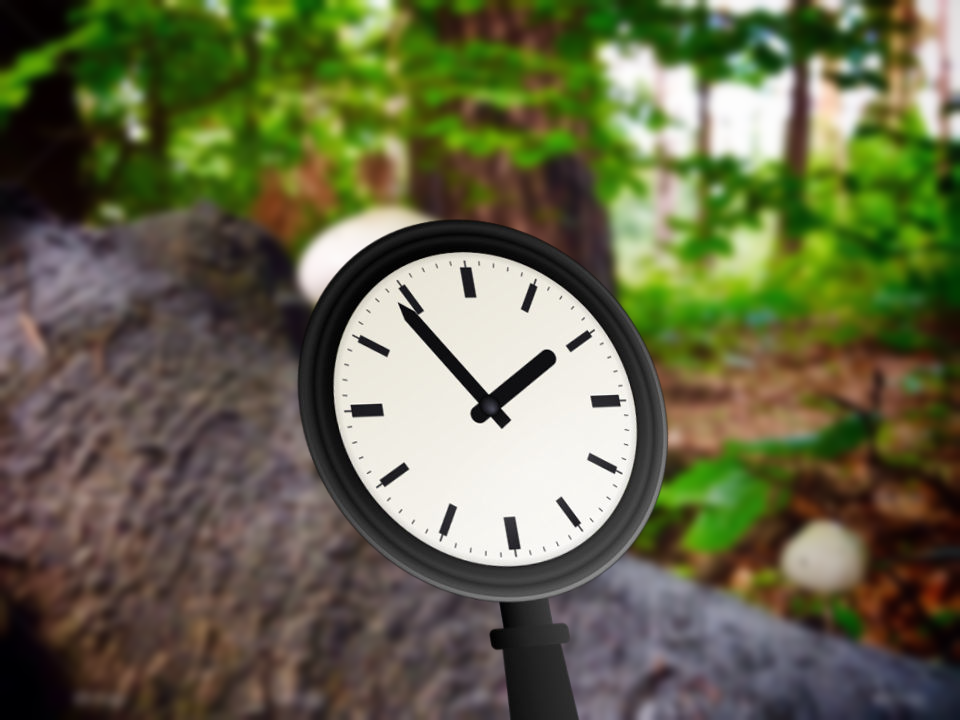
{"hour": 1, "minute": 54}
